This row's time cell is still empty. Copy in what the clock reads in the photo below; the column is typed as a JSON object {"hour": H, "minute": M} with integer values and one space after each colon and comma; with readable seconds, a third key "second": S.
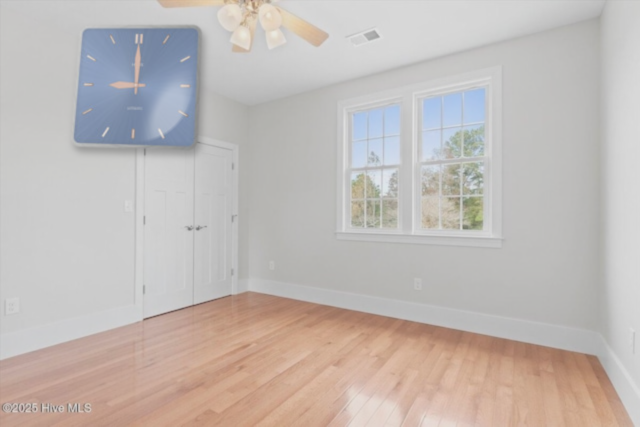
{"hour": 9, "minute": 0}
